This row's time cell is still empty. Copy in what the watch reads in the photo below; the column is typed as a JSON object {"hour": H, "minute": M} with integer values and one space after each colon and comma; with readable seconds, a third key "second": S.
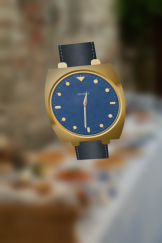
{"hour": 12, "minute": 31}
